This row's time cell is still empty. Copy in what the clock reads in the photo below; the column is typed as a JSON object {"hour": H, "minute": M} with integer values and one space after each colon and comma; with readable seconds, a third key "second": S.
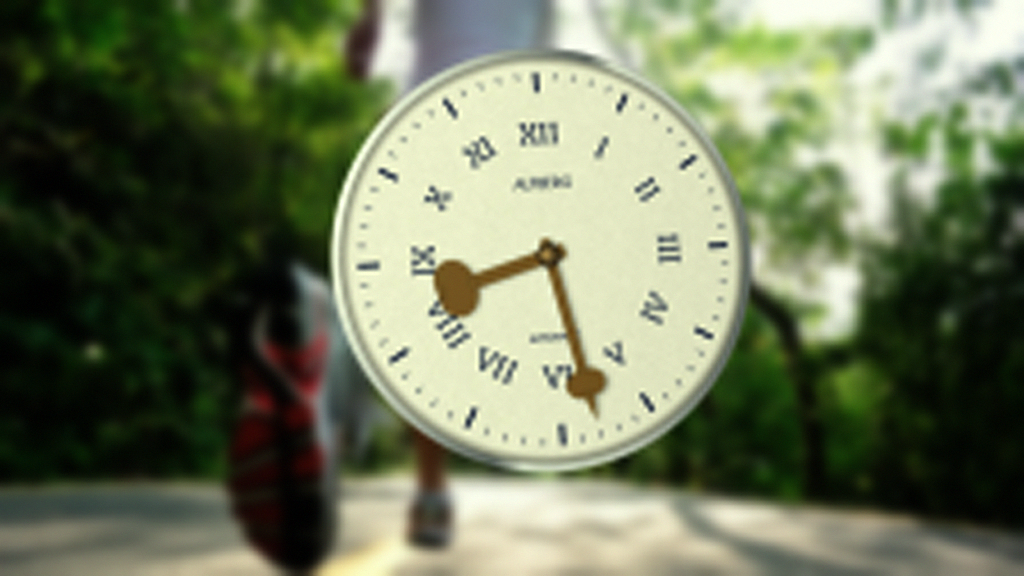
{"hour": 8, "minute": 28}
